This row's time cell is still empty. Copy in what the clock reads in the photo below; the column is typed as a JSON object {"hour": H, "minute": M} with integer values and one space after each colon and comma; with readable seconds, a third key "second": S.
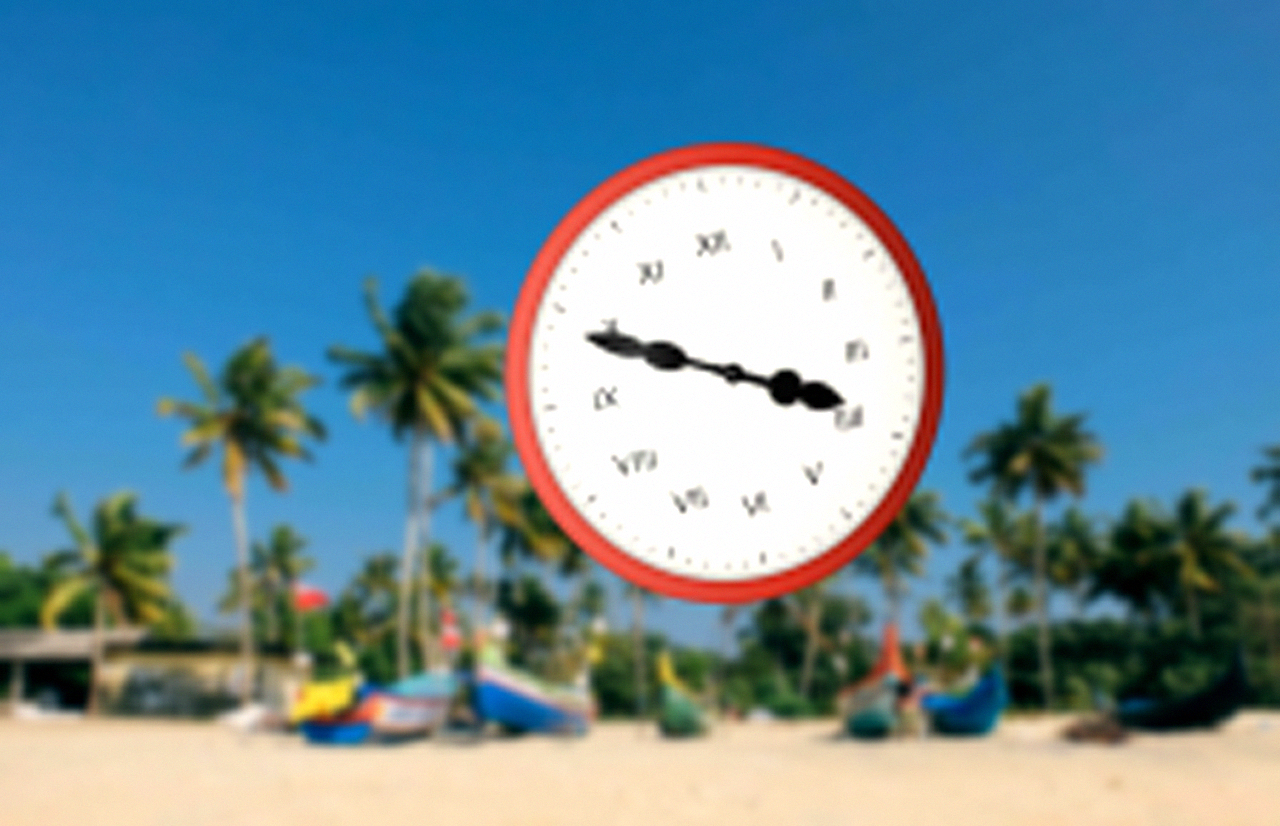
{"hour": 3, "minute": 49}
